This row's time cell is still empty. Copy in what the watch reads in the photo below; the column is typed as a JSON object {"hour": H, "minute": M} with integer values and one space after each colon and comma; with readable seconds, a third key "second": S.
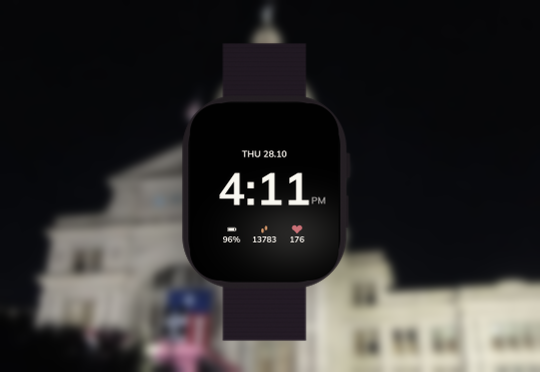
{"hour": 4, "minute": 11}
